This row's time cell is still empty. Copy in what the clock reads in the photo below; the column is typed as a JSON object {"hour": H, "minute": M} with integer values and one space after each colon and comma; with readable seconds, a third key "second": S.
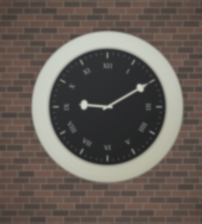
{"hour": 9, "minute": 10}
